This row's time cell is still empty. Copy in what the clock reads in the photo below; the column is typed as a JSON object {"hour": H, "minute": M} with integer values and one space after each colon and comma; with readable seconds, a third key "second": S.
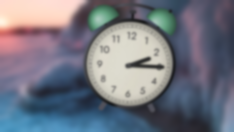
{"hour": 2, "minute": 15}
